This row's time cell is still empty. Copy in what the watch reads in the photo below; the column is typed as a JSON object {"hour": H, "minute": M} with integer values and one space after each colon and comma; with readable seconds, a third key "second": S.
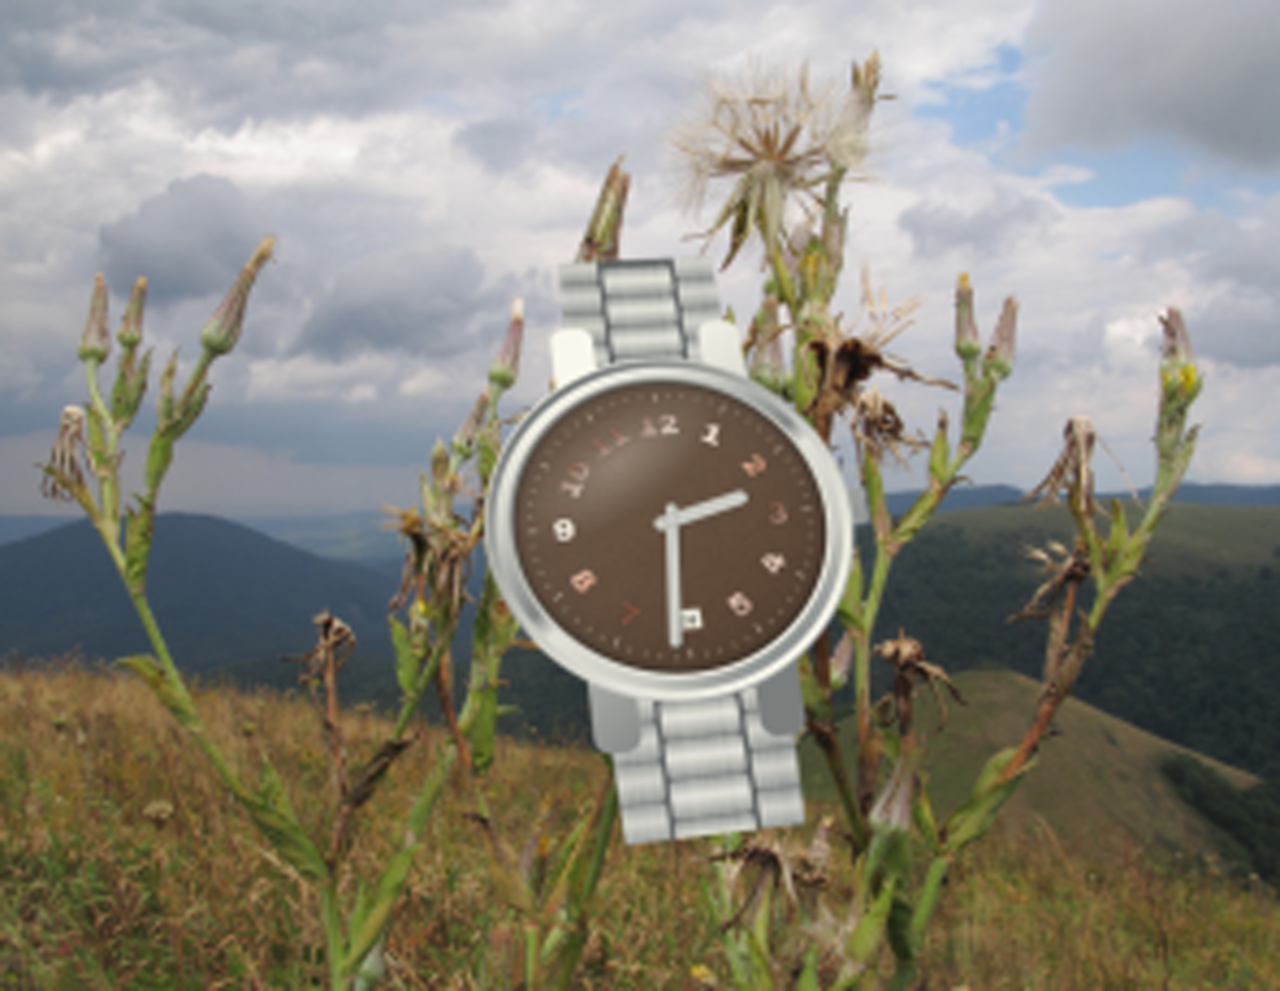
{"hour": 2, "minute": 31}
